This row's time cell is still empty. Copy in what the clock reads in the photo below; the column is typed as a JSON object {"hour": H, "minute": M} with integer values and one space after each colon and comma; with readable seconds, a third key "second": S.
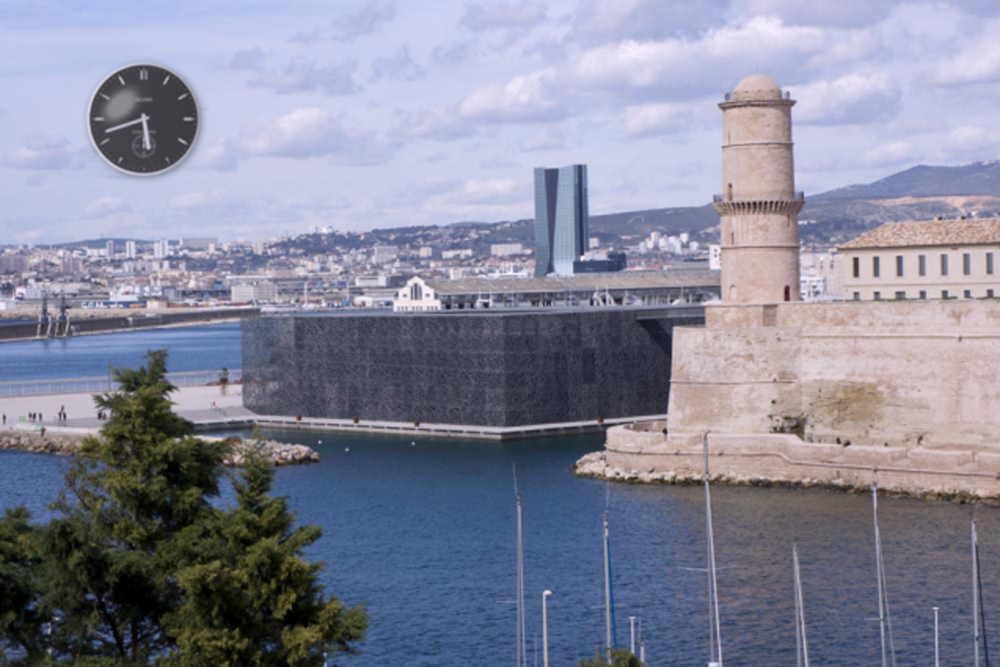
{"hour": 5, "minute": 42}
